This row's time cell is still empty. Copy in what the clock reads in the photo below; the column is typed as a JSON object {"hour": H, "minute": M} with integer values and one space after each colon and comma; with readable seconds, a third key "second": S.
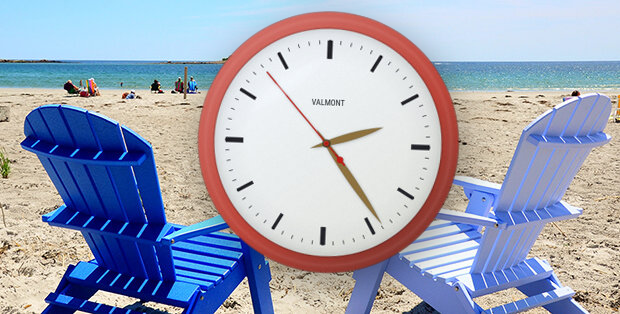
{"hour": 2, "minute": 23, "second": 53}
